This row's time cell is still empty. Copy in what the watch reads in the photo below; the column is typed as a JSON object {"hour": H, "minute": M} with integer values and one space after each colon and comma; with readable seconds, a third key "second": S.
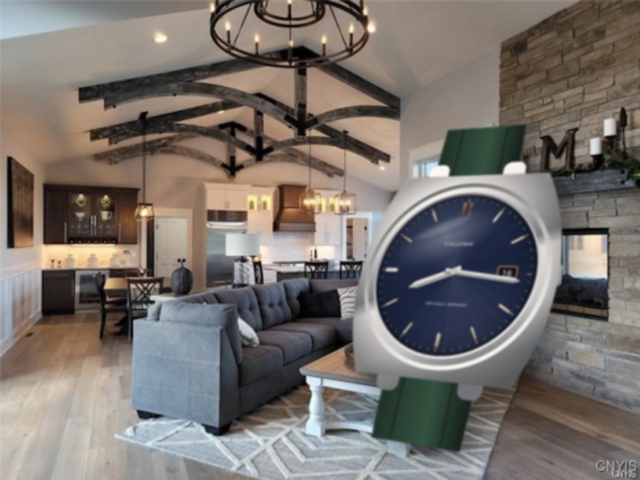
{"hour": 8, "minute": 16}
